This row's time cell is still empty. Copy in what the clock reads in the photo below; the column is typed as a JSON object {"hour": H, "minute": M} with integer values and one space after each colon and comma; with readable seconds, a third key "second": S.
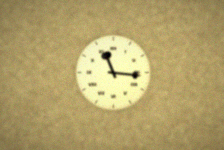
{"hour": 11, "minute": 16}
